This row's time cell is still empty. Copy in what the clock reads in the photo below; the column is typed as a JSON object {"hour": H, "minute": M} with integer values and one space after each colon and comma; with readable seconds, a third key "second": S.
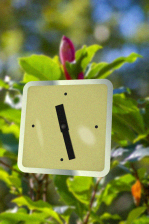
{"hour": 11, "minute": 27}
